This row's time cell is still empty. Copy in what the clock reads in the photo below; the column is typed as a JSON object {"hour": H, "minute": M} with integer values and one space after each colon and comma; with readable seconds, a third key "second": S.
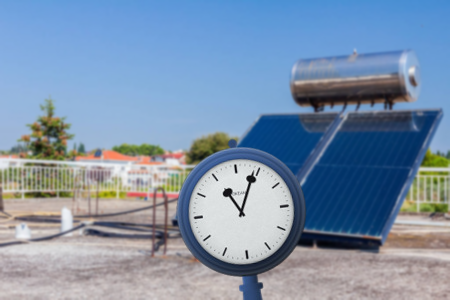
{"hour": 11, "minute": 4}
